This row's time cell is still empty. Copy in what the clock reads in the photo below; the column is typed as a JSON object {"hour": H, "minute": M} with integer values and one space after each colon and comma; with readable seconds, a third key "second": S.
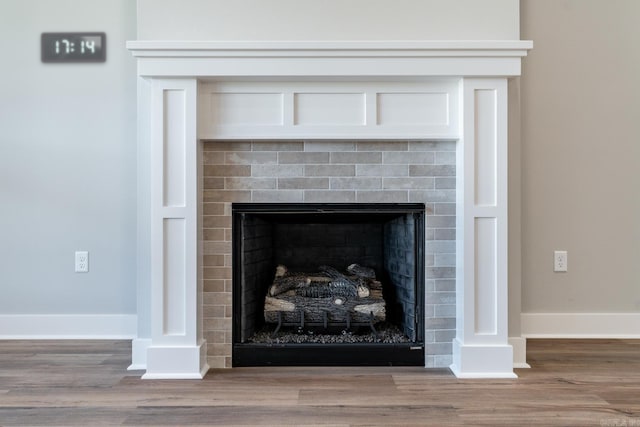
{"hour": 17, "minute": 14}
